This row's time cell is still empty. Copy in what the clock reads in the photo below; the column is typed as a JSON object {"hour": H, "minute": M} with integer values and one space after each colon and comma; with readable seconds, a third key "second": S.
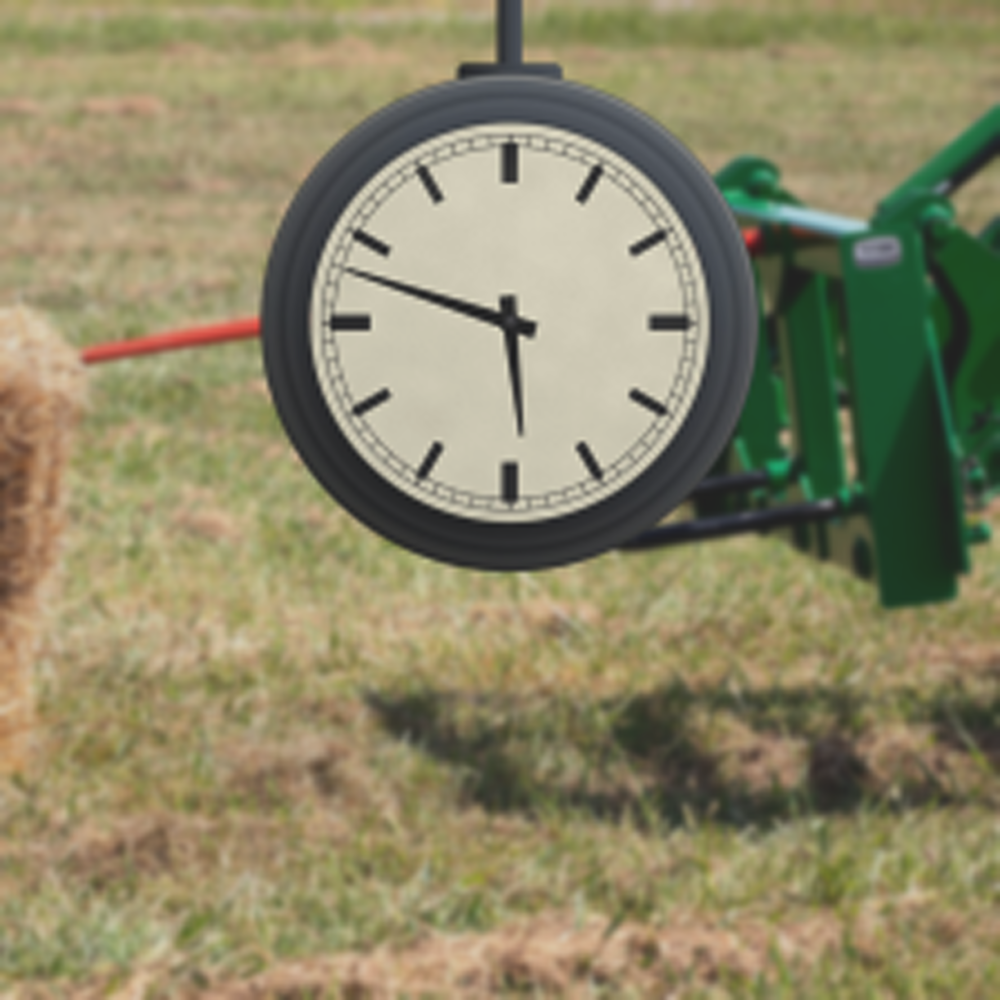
{"hour": 5, "minute": 48}
